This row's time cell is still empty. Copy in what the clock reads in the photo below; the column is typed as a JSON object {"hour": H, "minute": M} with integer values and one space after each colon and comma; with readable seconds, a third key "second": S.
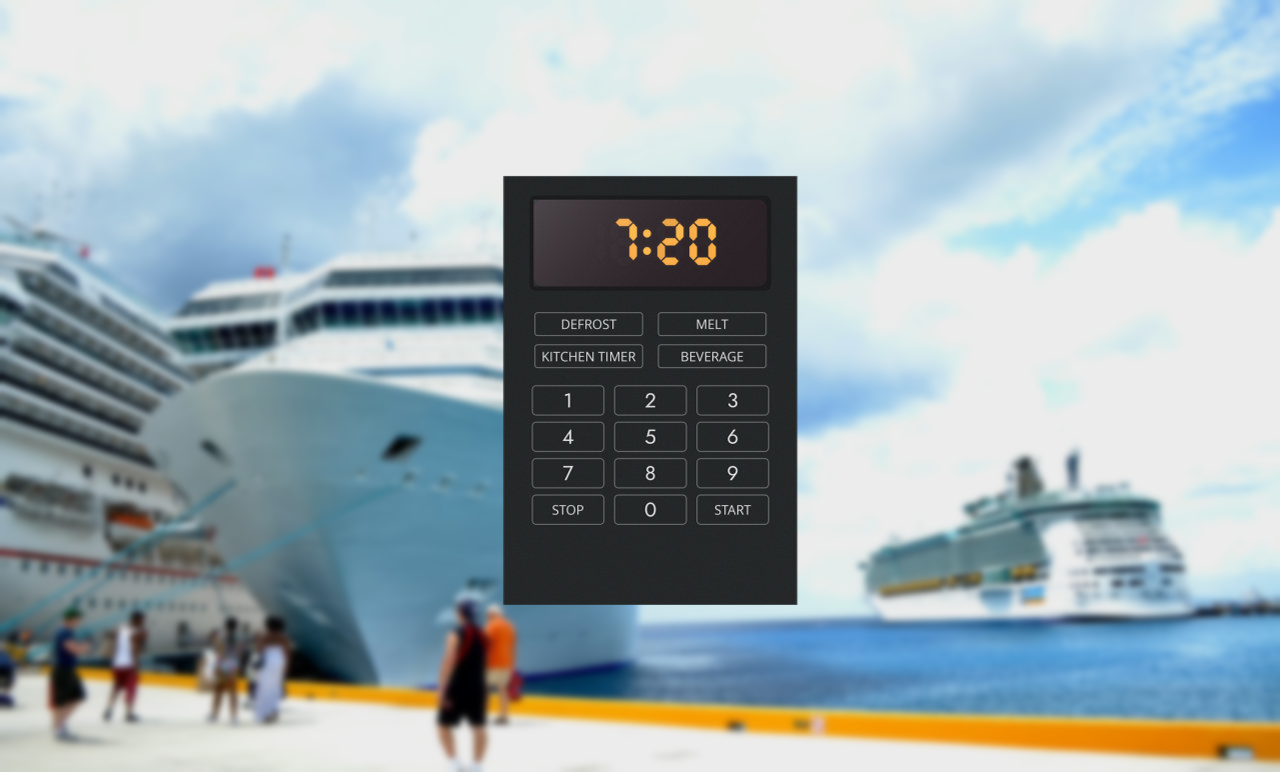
{"hour": 7, "minute": 20}
